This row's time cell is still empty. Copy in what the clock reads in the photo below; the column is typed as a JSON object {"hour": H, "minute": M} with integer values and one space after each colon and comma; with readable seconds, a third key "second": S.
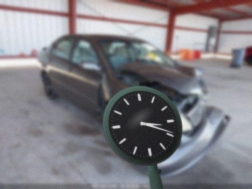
{"hour": 3, "minute": 19}
